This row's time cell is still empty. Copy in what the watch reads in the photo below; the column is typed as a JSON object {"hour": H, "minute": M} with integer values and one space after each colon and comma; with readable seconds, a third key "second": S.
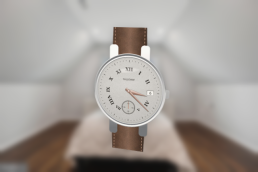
{"hour": 3, "minute": 22}
